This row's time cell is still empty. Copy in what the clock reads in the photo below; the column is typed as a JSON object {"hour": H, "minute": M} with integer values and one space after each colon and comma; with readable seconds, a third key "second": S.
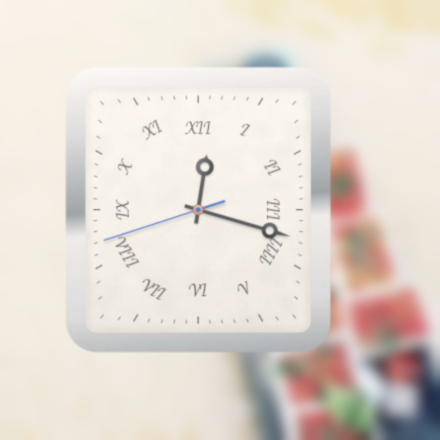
{"hour": 12, "minute": 17, "second": 42}
